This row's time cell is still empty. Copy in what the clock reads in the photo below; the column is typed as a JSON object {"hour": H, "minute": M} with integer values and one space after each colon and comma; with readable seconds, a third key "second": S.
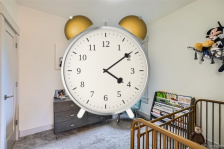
{"hour": 4, "minute": 9}
